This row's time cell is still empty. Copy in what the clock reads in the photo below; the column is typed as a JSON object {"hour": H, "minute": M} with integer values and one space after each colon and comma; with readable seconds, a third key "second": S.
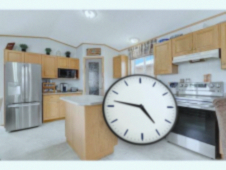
{"hour": 4, "minute": 47}
